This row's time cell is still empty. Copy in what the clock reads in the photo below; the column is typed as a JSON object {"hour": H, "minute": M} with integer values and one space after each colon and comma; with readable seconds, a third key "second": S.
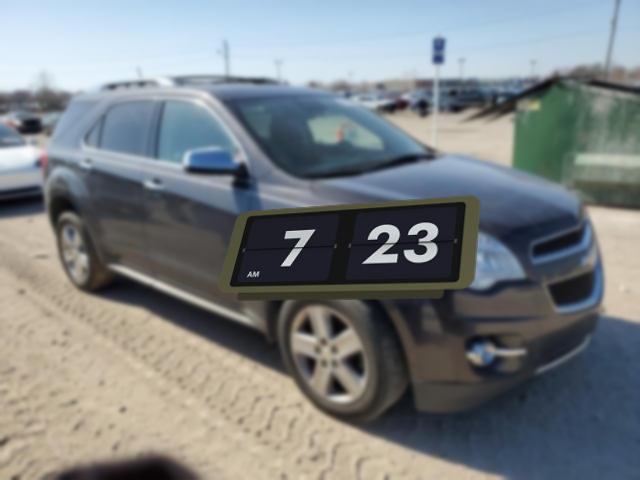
{"hour": 7, "minute": 23}
